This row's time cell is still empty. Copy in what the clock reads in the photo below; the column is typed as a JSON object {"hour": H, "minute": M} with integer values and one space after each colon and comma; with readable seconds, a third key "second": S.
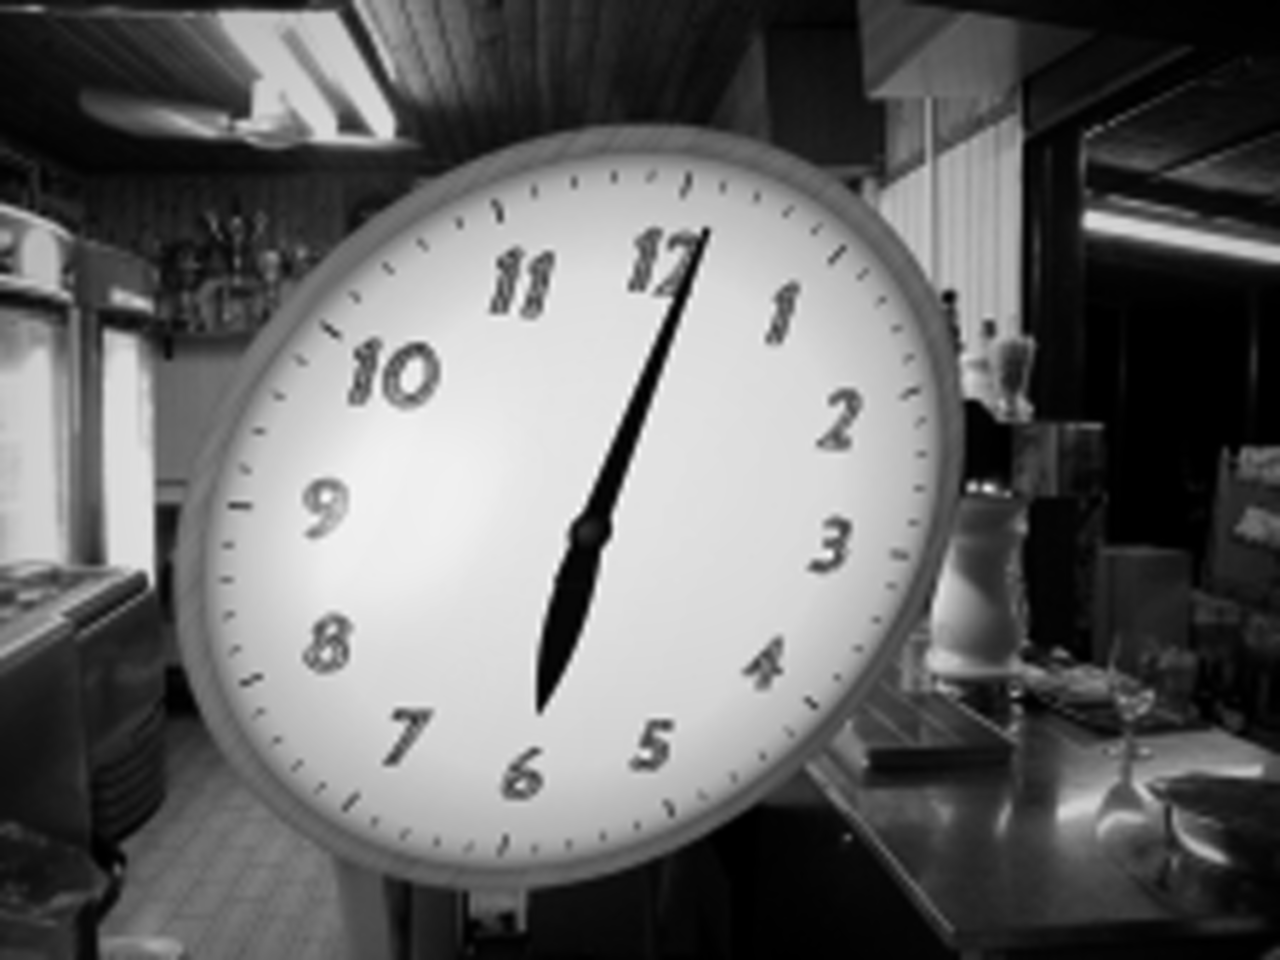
{"hour": 6, "minute": 1}
